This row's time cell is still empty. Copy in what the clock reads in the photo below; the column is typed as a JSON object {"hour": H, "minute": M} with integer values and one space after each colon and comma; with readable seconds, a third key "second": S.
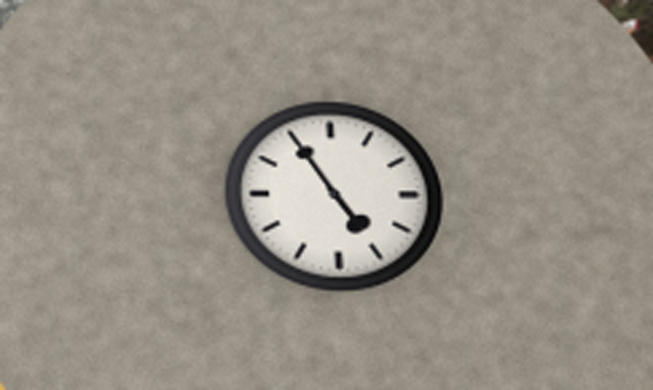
{"hour": 4, "minute": 55}
